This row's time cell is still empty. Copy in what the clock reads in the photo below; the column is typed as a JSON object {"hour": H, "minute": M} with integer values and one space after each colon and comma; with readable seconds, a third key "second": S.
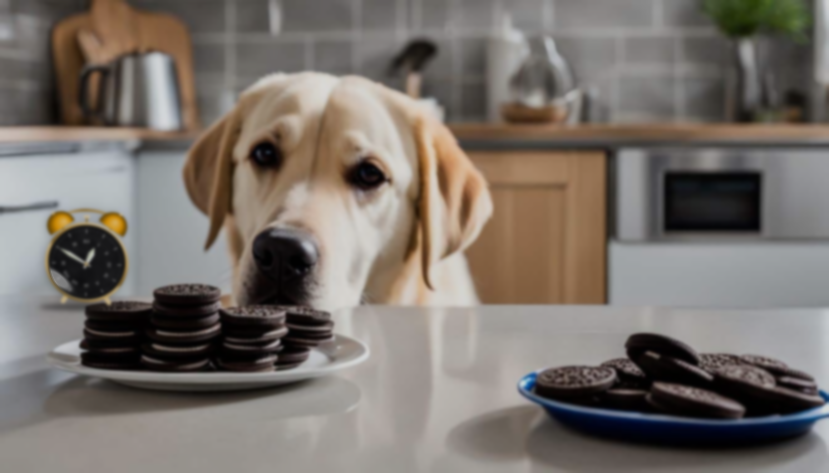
{"hour": 12, "minute": 50}
